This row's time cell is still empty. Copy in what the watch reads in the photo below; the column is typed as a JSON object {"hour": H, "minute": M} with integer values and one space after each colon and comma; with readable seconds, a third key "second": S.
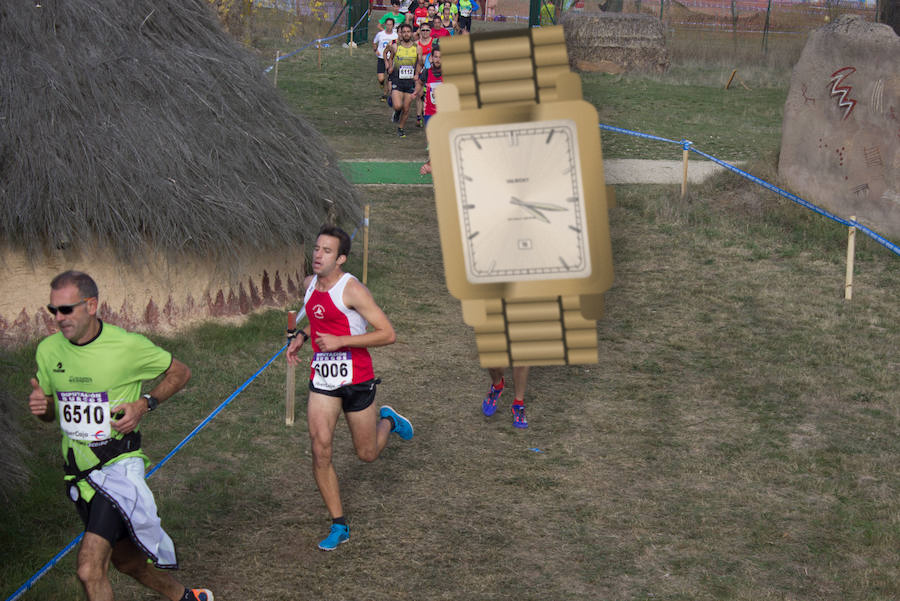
{"hour": 4, "minute": 17}
